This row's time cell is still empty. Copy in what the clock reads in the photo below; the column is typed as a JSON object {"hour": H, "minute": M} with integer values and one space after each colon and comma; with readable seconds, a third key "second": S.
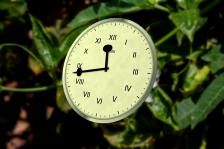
{"hour": 11, "minute": 43}
